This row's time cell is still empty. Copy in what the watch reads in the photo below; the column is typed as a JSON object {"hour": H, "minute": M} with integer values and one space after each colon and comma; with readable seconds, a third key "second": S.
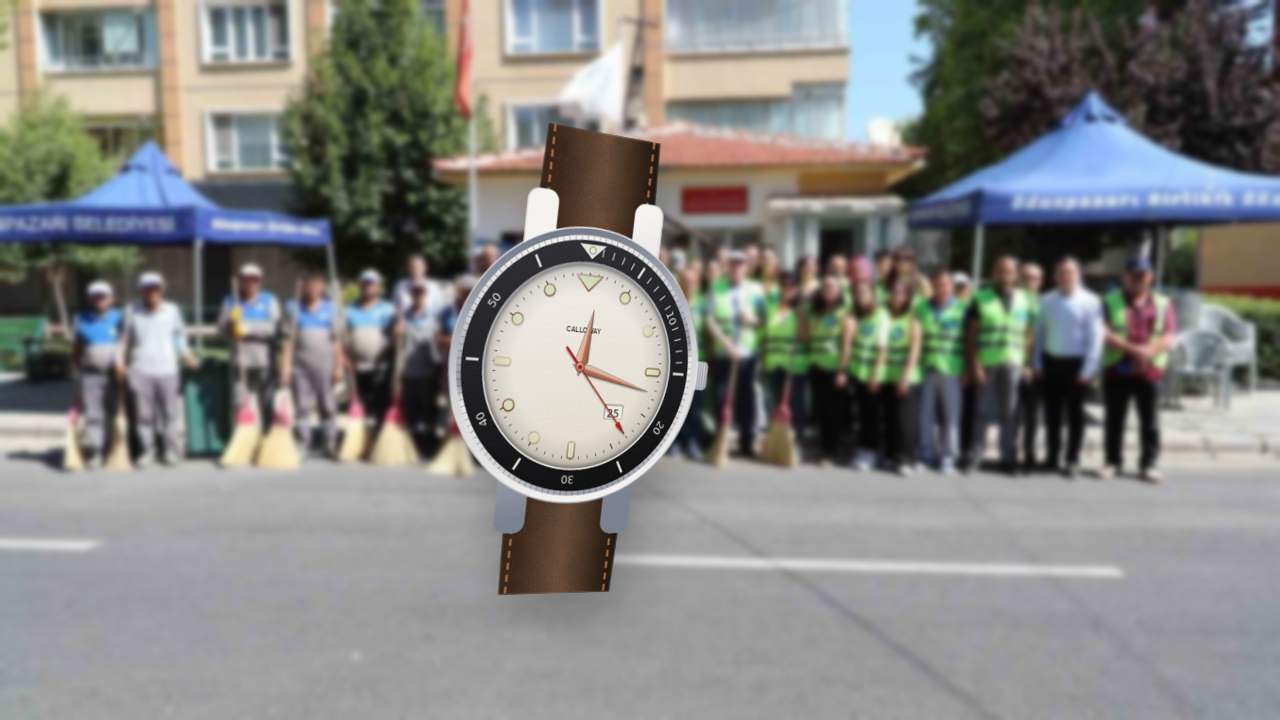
{"hour": 12, "minute": 17, "second": 23}
